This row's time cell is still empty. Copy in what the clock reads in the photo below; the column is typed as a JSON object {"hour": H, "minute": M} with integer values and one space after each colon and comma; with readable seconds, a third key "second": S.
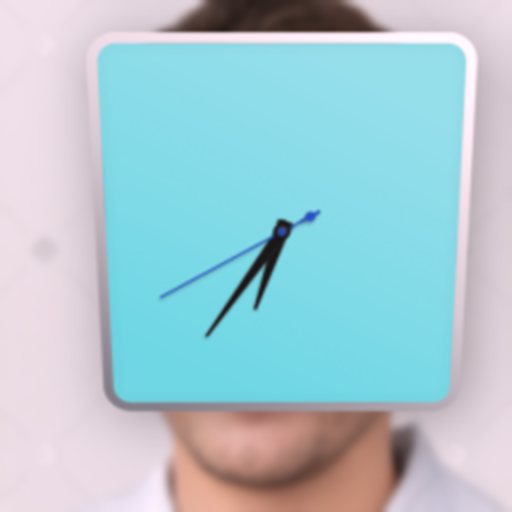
{"hour": 6, "minute": 35, "second": 40}
